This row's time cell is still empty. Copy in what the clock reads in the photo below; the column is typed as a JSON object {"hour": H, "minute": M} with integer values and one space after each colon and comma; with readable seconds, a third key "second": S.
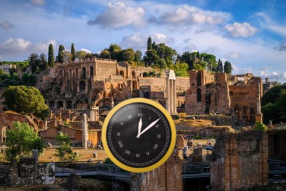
{"hour": 12, "minute": 8}
